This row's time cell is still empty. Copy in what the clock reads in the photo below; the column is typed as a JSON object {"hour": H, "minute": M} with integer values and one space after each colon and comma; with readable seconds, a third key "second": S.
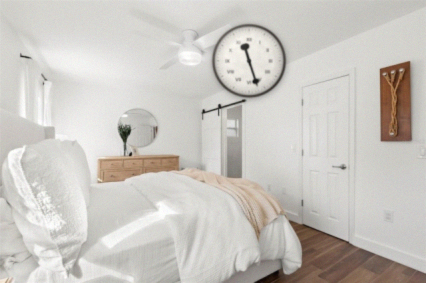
{"hour": 11, "minute": 27}
